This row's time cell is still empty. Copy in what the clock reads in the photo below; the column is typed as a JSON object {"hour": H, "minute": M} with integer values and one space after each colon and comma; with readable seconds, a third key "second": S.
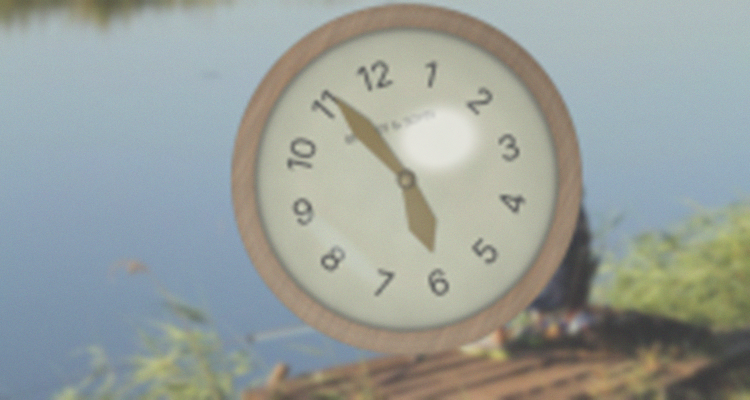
{"hour": 5, "minute": 56}
